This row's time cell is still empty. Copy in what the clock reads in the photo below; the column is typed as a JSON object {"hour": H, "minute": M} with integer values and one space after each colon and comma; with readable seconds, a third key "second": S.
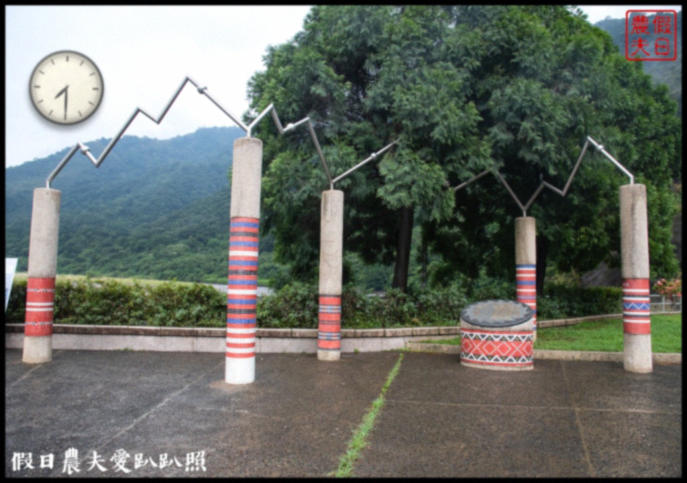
{"hour": 7, "minute": 30}
